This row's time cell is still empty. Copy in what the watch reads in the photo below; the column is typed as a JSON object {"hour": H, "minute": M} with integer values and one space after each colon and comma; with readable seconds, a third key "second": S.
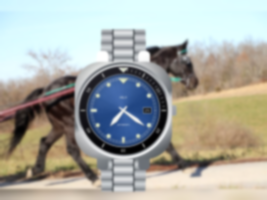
{"hour": 7, "minute": 21}
